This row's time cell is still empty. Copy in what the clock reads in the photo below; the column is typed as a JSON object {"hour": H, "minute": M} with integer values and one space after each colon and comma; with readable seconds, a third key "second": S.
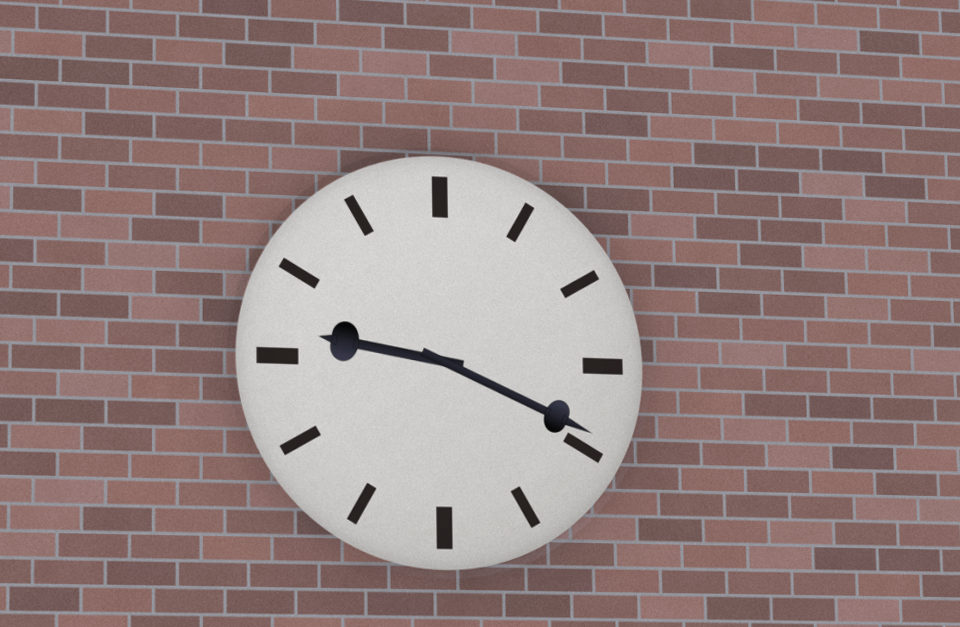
{"hour": 9, "minute": 19}
